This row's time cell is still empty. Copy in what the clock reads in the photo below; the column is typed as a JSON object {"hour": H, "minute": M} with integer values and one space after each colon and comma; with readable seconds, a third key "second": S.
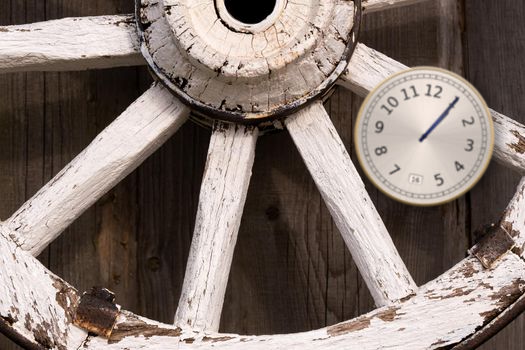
{"hour": 1, "minute": 5}
